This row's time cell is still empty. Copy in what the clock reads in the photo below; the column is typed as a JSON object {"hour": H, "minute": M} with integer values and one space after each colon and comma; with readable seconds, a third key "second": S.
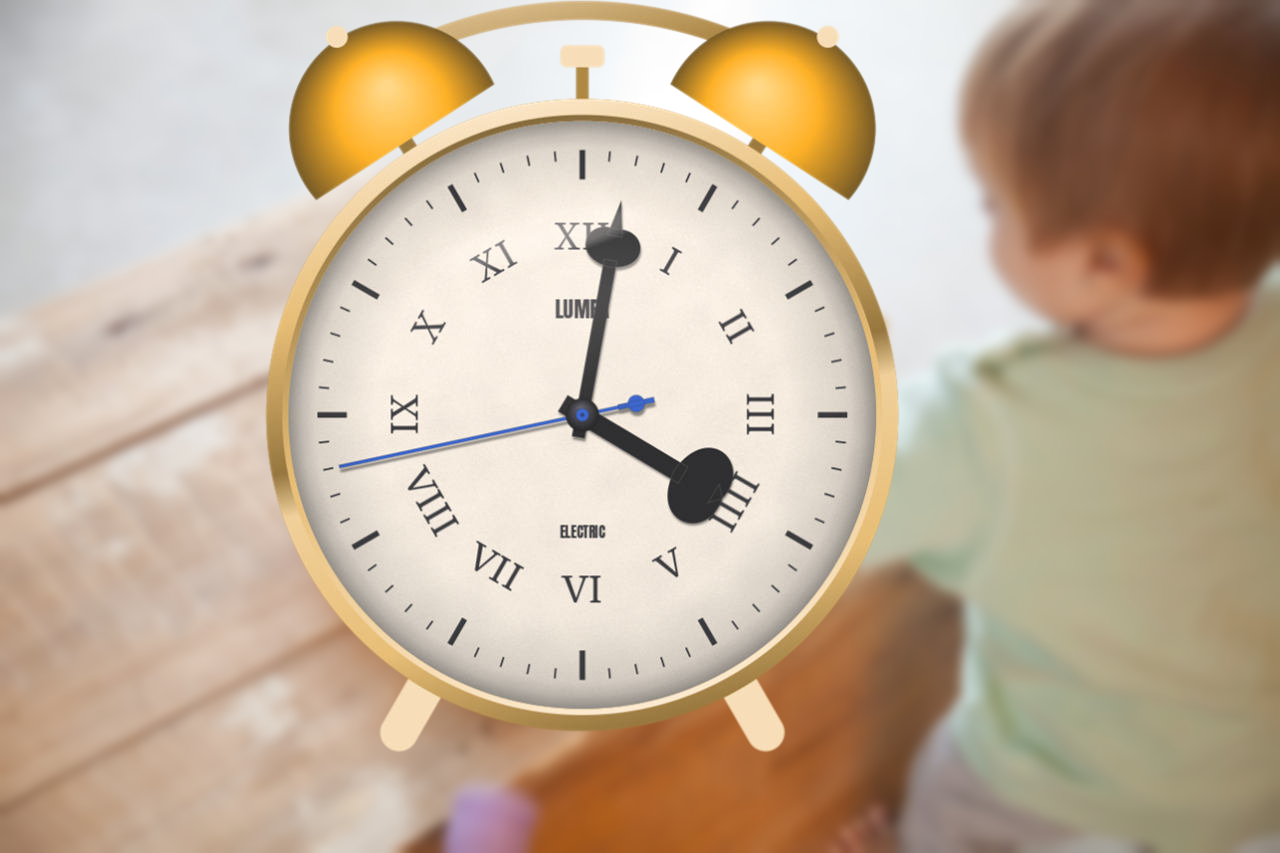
{"hour": 4, "minute": 1, "second": 43}
